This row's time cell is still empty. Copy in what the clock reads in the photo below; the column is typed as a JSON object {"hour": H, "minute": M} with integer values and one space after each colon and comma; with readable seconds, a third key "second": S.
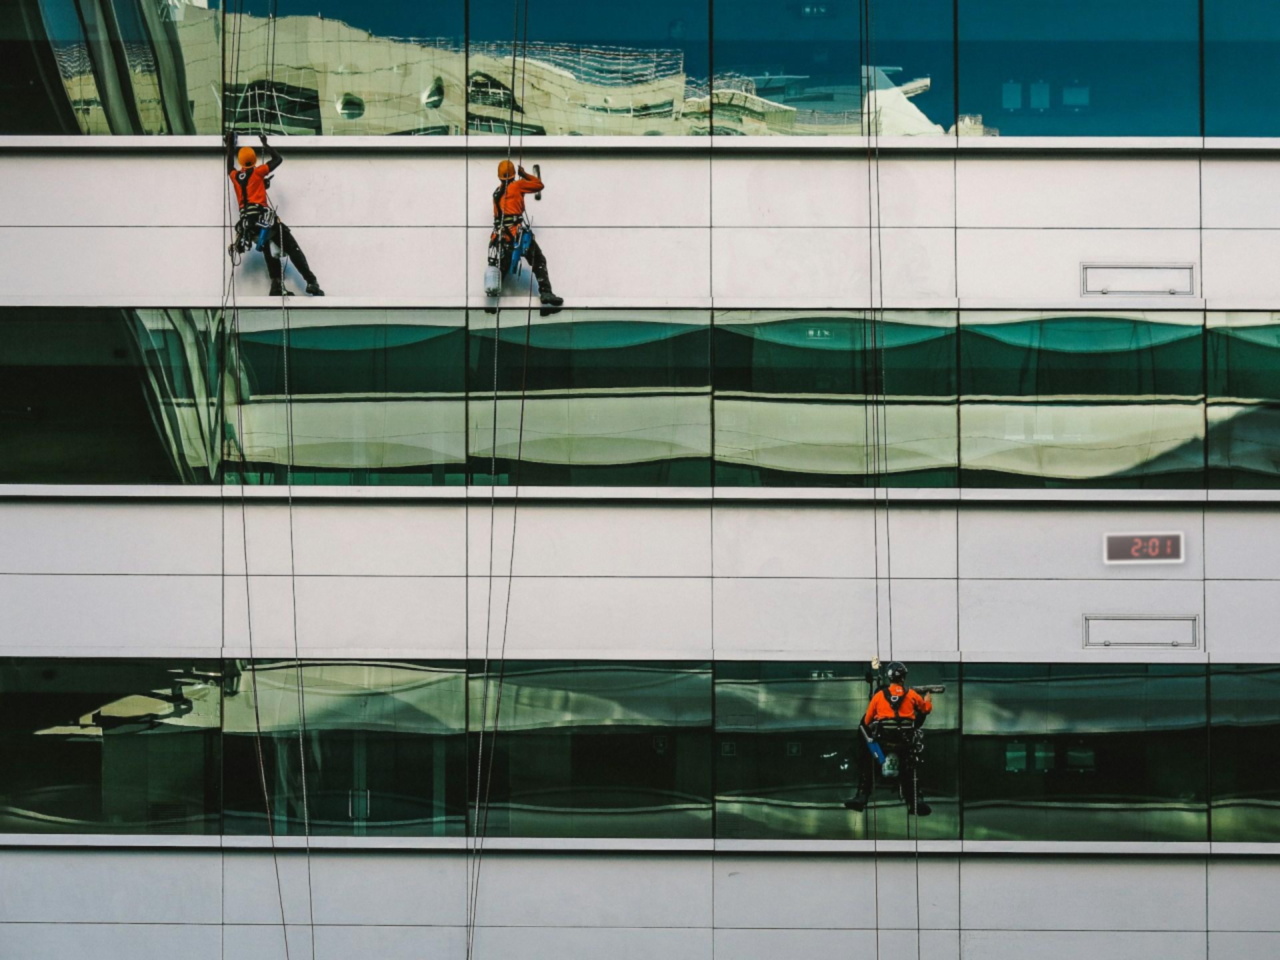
{"hour": 2, "minute": 1}
